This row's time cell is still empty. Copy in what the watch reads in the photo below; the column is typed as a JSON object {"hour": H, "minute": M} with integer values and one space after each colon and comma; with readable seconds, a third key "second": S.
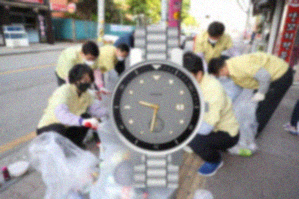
{"hour": 9, "minute": 32}
